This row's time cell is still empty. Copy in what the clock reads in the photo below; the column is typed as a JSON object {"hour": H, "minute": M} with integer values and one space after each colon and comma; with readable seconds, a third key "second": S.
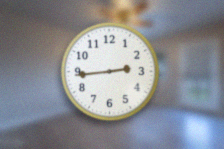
{"hour": 2, "minute": 44}
